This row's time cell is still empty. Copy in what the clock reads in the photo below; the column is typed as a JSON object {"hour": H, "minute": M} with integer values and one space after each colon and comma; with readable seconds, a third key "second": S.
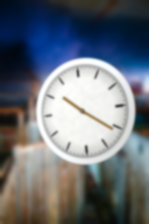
{"hour": 10, "minute": 21}
